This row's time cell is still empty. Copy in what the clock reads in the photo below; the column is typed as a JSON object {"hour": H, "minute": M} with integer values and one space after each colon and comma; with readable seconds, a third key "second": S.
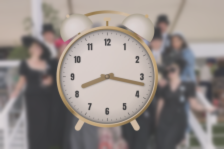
{"hour": 8, "minute": 17}
